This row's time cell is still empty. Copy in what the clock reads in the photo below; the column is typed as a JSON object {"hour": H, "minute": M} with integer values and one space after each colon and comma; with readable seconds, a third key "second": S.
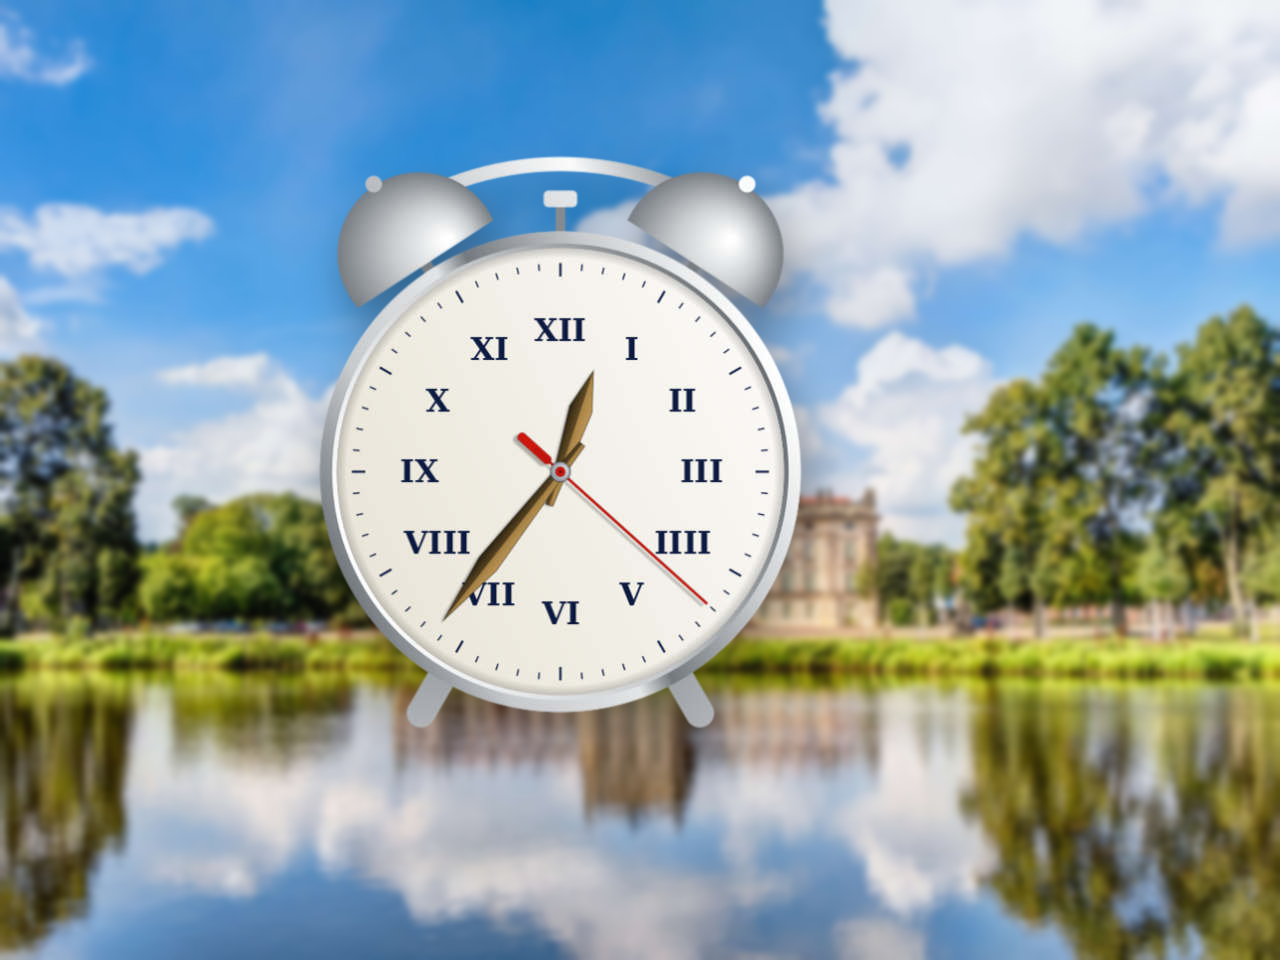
{"hour": 12, "minute": 36, "second": 22}
